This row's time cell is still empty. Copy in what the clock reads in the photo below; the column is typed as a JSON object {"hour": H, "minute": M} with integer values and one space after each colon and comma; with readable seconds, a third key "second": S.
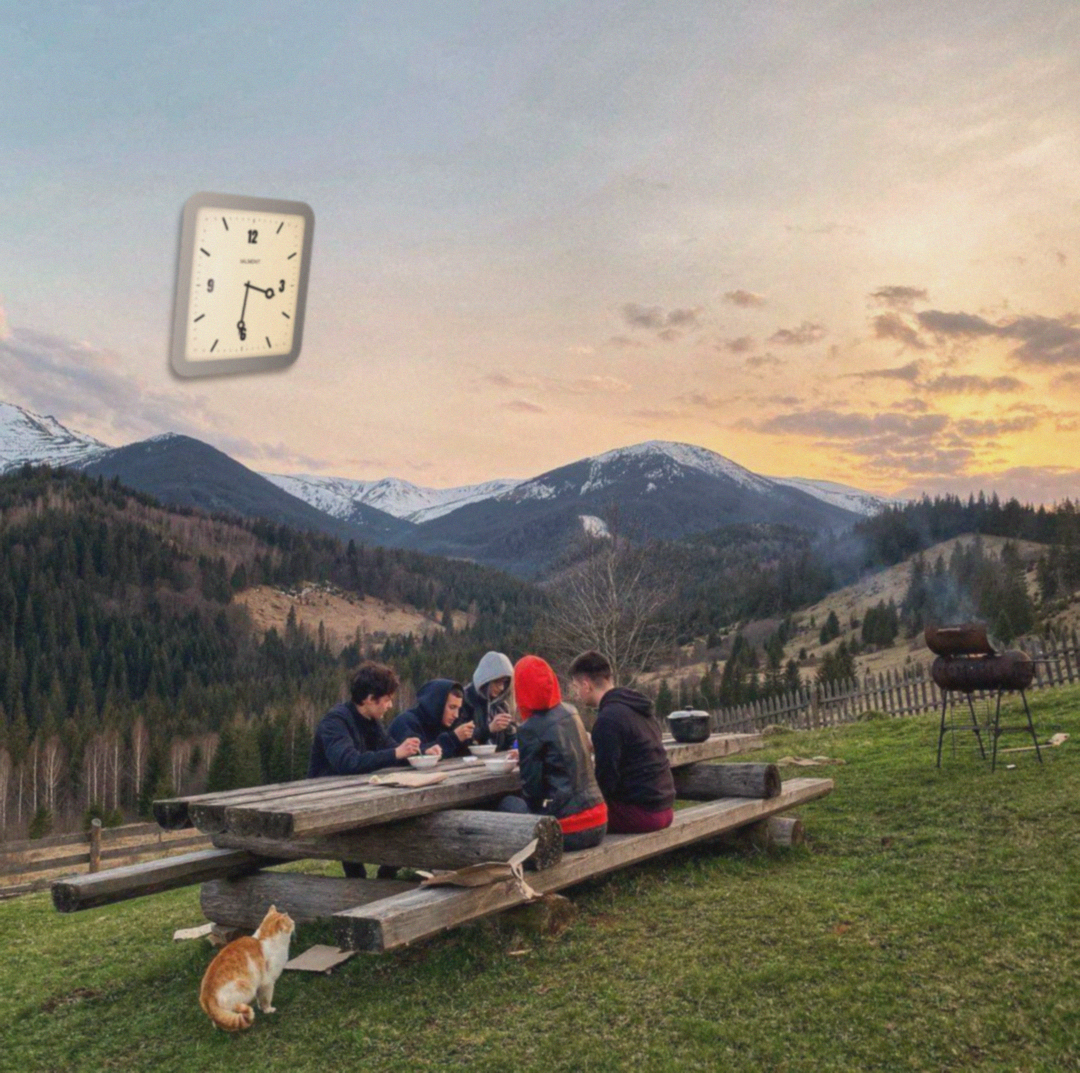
{"hour": 3, "minute": 31}
